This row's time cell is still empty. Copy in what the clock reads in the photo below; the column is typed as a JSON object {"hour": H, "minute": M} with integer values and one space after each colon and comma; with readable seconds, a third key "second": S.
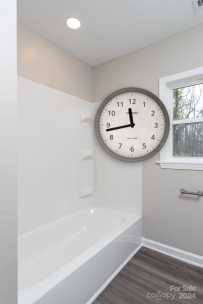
{"hour": 11, "minute": 43}
